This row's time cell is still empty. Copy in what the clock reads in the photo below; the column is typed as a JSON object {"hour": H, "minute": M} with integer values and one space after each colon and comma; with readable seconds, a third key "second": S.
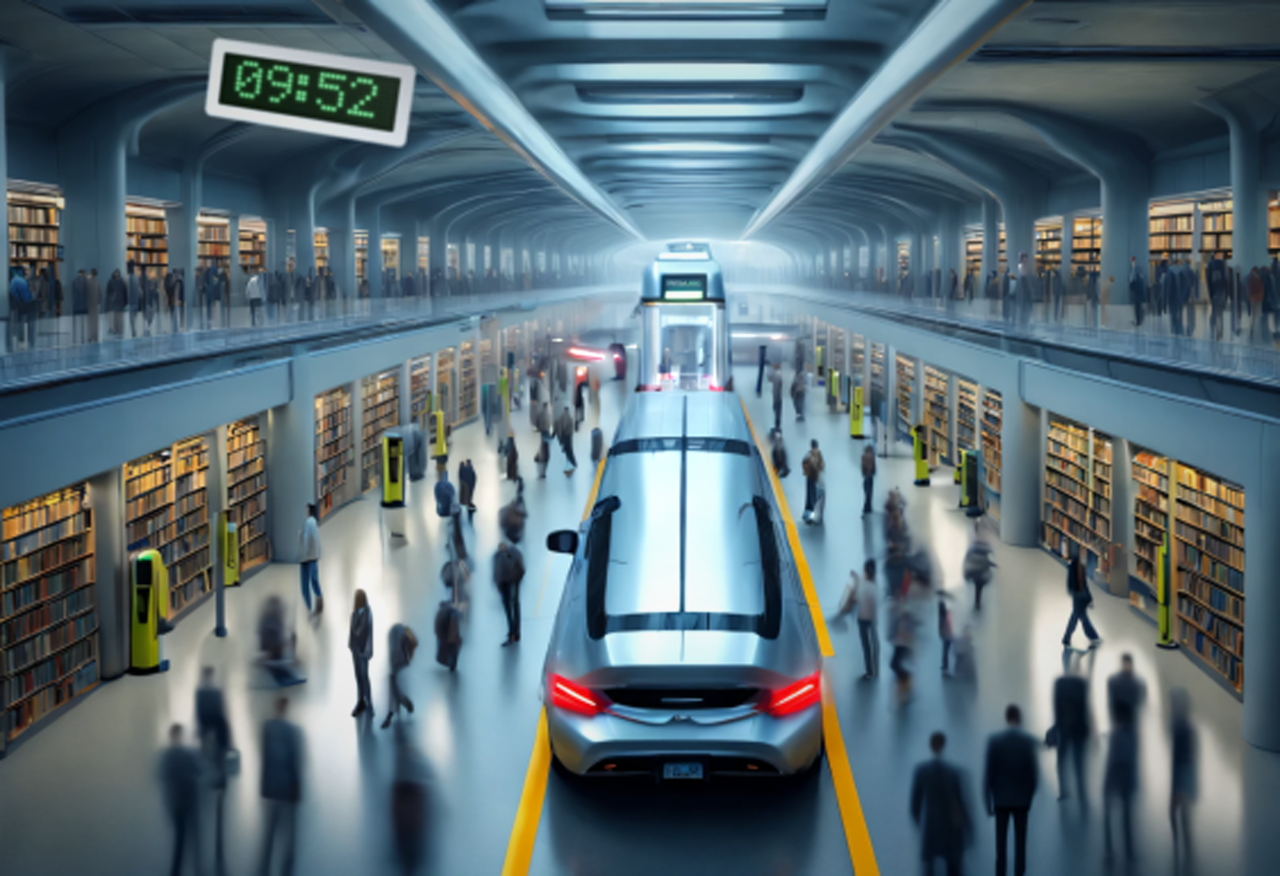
{"hour": 9, "minute": 52}
